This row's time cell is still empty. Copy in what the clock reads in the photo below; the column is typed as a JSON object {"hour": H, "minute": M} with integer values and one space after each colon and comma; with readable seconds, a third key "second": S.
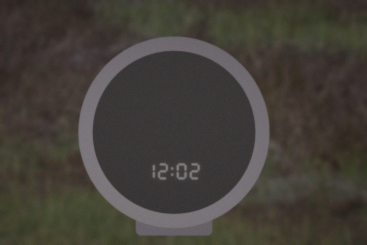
{"hour": 12, "minute": 2}
